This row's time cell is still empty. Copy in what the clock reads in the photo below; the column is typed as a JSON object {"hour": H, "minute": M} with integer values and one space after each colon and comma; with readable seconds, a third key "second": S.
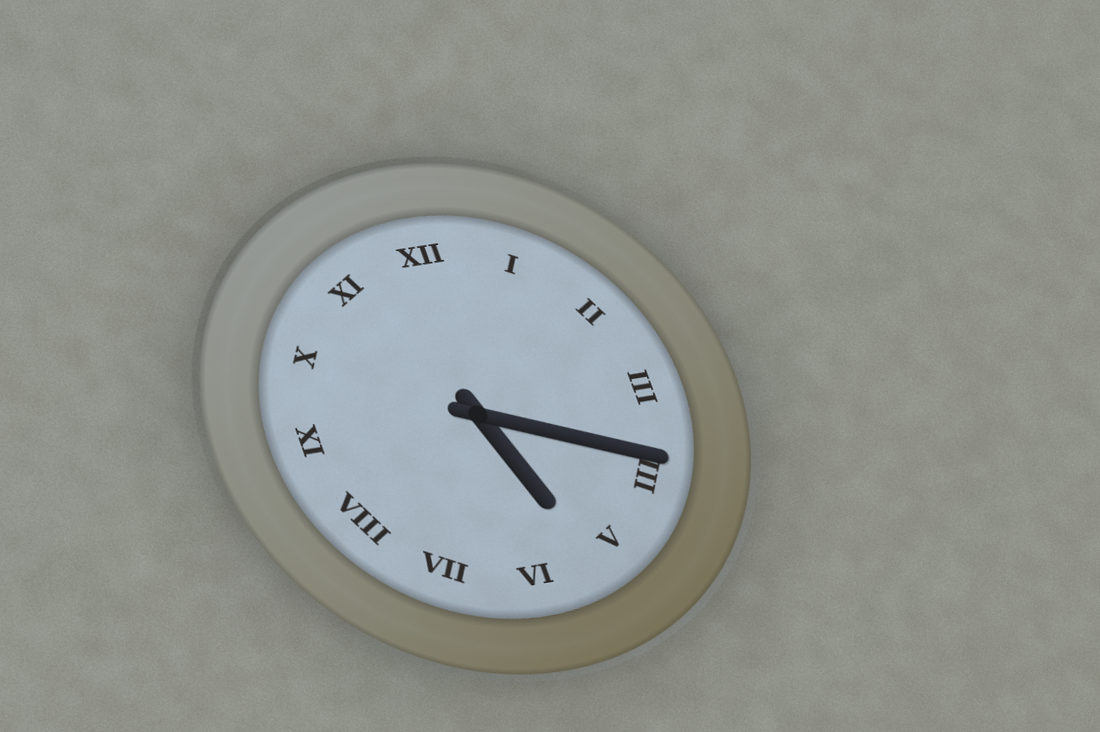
{"hour": 5, "minute": 19}
